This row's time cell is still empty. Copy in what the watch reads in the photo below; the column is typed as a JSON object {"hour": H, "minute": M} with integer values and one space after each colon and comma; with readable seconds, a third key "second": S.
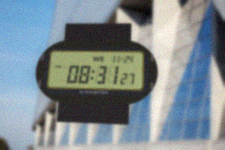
{"hour": 8, "minute": 31, "second": 27}
